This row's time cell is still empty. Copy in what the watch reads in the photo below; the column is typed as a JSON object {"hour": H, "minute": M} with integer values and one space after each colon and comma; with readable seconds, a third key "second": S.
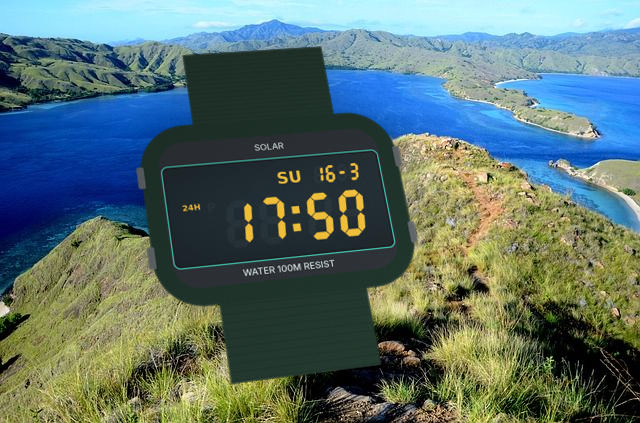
{"hour": 17, "minute": 50}
